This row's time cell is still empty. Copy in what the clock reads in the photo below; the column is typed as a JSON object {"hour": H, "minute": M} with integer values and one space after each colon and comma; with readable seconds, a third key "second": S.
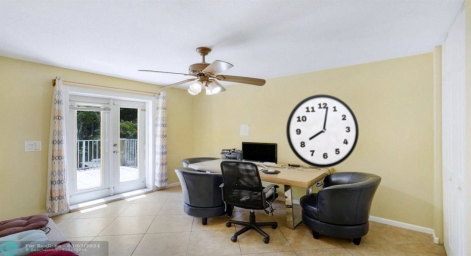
{"hour": 8, "minute": 2}
